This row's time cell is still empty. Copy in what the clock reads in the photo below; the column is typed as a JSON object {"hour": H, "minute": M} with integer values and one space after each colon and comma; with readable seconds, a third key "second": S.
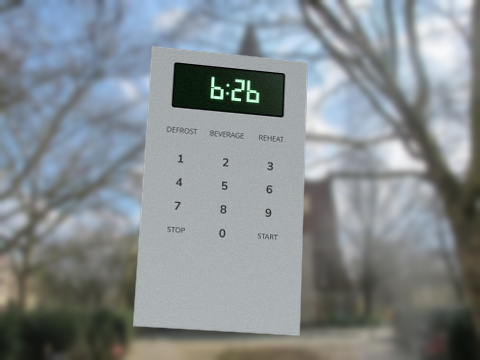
{"hour": 6, "minute": 26}
